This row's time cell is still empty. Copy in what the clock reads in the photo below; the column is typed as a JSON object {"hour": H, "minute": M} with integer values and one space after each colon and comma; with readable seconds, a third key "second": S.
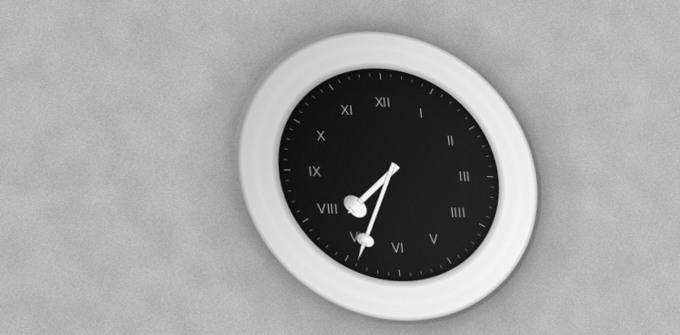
{"hour": 7, "minute": 34}
